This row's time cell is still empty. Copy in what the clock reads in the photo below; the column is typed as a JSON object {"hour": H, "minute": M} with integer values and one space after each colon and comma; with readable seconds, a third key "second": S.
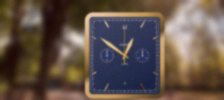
{"hour": 12, "minute": 51}
